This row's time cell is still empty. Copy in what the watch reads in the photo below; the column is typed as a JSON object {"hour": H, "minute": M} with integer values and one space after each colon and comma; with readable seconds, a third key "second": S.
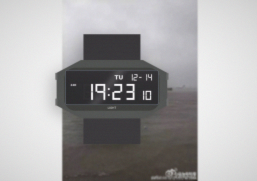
{"hour": 19, "minute": 23, "second": 10}
